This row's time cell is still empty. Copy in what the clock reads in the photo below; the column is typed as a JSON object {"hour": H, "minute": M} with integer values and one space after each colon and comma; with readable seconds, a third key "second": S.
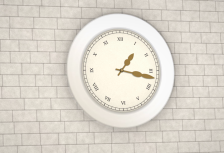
{"hour": 1, "minute": 17}
